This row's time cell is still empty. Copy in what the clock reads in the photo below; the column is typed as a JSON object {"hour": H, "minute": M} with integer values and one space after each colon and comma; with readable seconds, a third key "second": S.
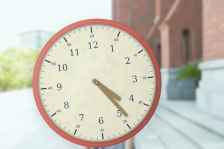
{"hour": 4, "minute": 24}
